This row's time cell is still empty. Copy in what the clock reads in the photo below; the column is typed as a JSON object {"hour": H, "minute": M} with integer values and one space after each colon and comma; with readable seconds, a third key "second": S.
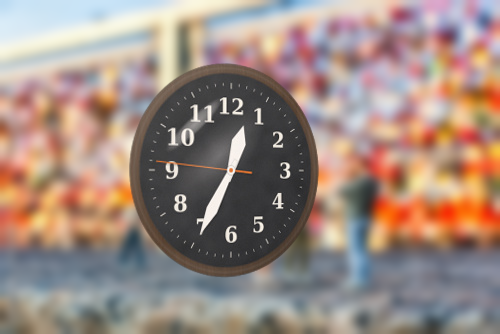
{"hour": 12, "minute": 34, "second": 46}
